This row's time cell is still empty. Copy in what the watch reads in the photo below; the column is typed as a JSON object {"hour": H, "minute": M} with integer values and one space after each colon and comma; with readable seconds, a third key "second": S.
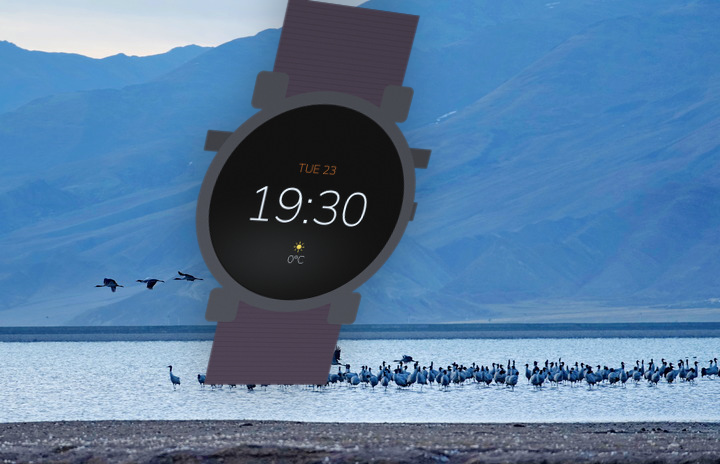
{"hour": 19, "minute": 30}
